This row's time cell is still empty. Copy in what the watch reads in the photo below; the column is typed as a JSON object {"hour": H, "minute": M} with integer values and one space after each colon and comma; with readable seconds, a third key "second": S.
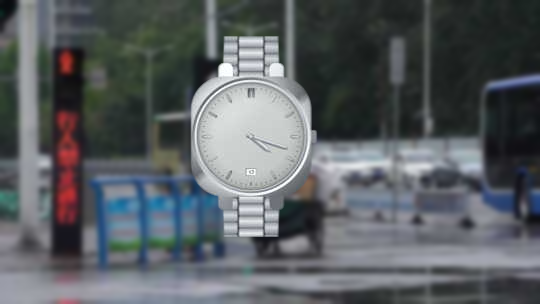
{"hour": 4, "minute": 18}
